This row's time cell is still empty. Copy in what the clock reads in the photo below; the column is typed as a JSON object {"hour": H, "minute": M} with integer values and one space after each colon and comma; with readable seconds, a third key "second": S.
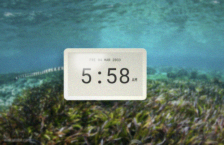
{"hour": 5, "minute": 58}
